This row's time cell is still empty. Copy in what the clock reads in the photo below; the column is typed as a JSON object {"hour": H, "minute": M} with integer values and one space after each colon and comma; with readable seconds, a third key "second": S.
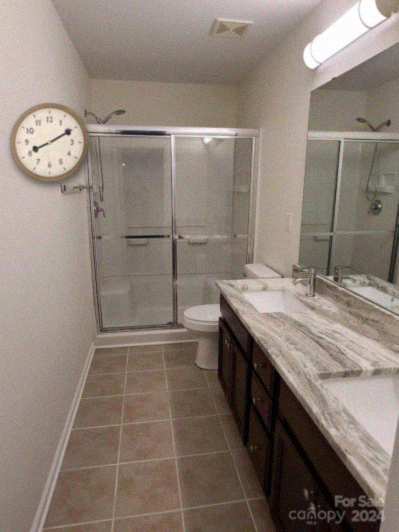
{"hour": 8, "minute": 10}
